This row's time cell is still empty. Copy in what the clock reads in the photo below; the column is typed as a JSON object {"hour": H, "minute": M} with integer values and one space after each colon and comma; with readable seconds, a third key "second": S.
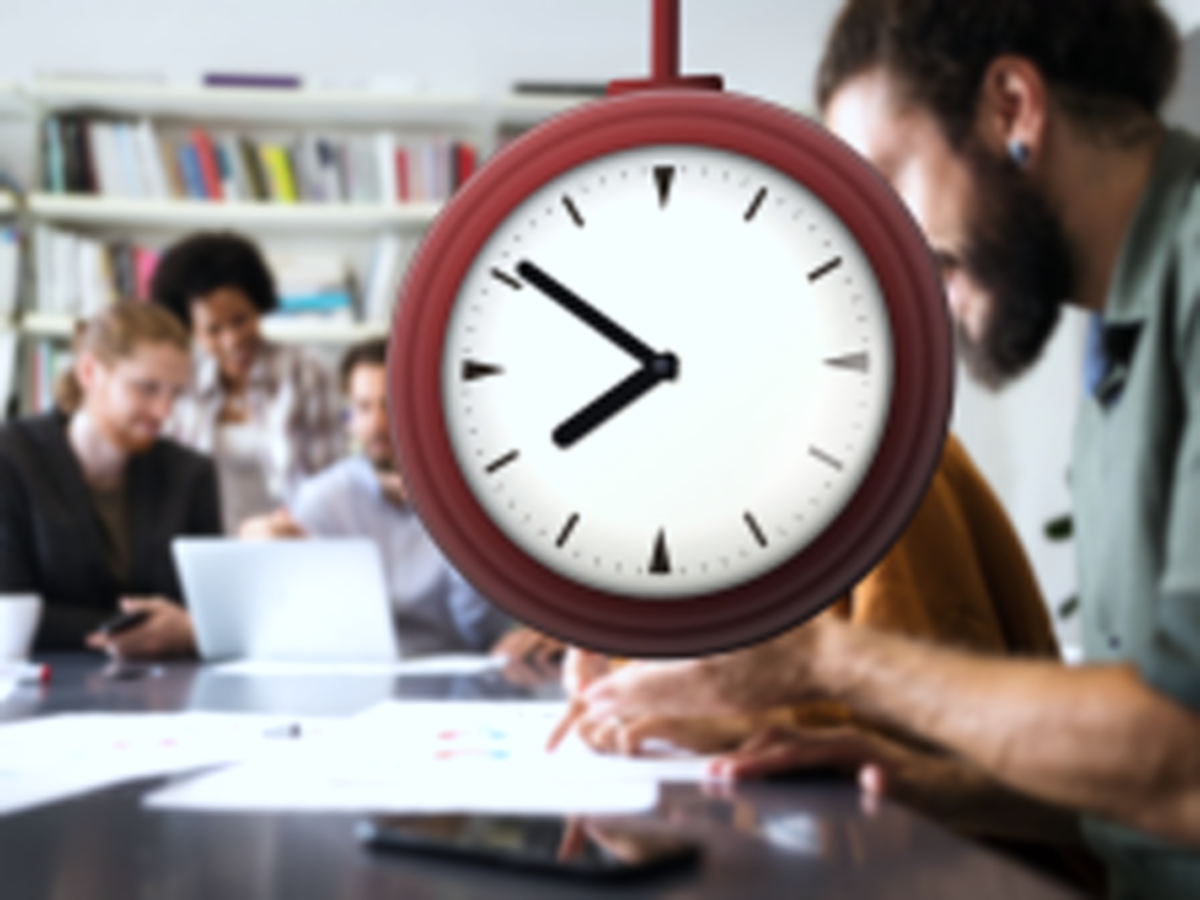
{"hour": 7, "minute": 51}
